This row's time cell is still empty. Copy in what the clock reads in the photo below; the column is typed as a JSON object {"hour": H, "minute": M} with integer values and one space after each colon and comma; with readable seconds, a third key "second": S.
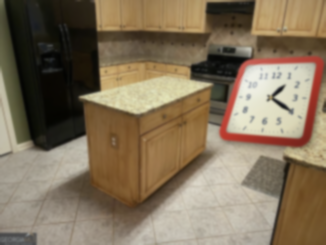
{"hour": 1, "minute": 20}
